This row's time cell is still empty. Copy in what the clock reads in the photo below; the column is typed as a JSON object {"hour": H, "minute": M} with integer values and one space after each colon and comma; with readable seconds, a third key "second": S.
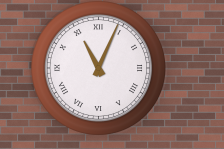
{"hour": 11, "minute": 4}
